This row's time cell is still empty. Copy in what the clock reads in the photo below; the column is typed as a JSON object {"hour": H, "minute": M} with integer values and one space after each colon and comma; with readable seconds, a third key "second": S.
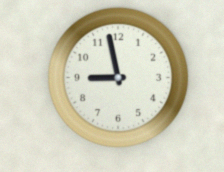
{"hour": 8, "minute": 58}
